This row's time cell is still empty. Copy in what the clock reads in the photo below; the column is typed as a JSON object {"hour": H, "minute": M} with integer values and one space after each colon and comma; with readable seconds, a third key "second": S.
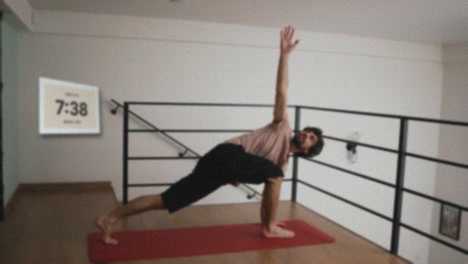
{"hour": 7, "minute": 38}
